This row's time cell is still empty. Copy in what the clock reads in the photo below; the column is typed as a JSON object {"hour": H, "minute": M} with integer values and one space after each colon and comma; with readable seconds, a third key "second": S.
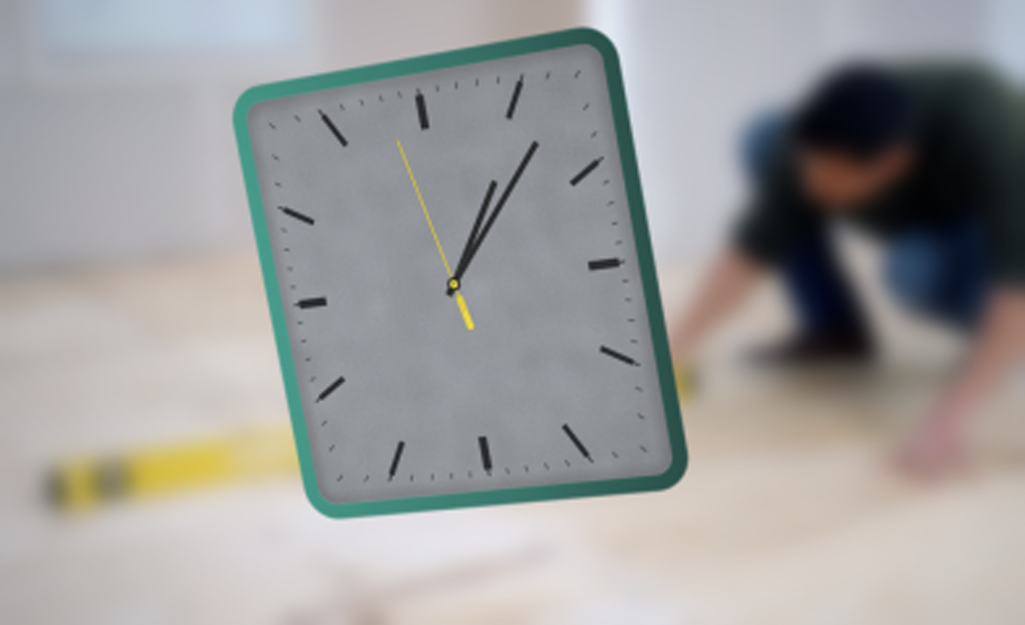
{"hour": 1, "minute": 6, "second": 58}
